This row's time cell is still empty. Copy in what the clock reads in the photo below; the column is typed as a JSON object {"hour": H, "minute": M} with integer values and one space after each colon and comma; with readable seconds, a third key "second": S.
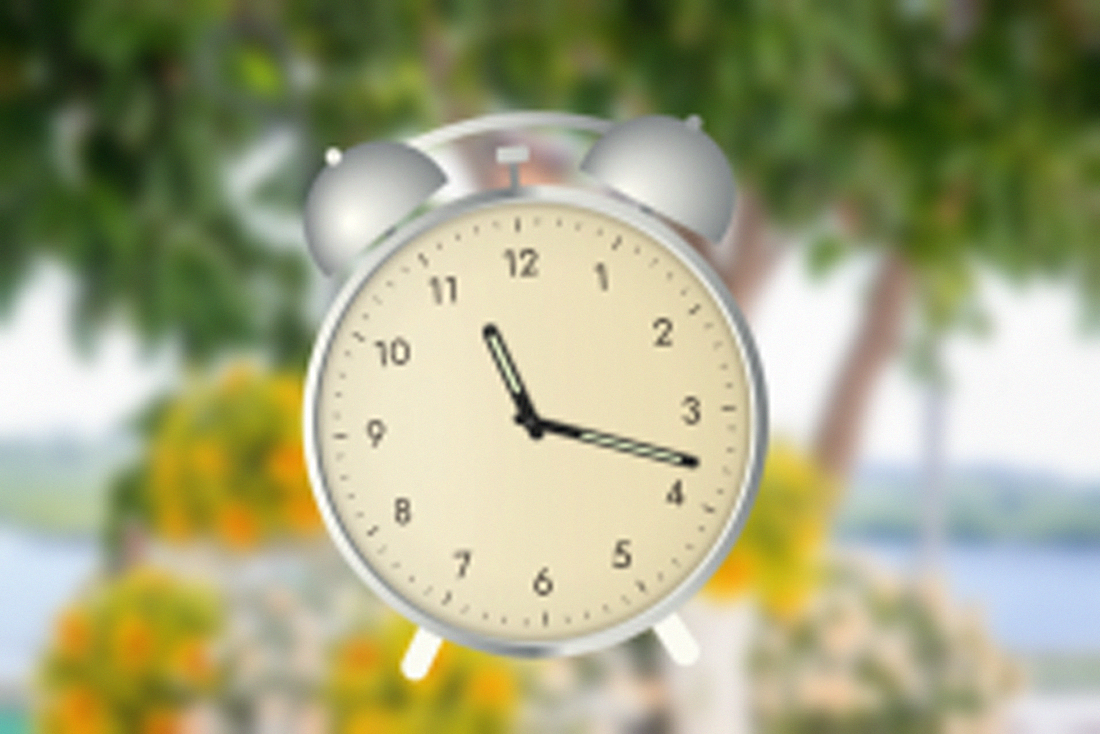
{"hour": 11, "minute": 18}
